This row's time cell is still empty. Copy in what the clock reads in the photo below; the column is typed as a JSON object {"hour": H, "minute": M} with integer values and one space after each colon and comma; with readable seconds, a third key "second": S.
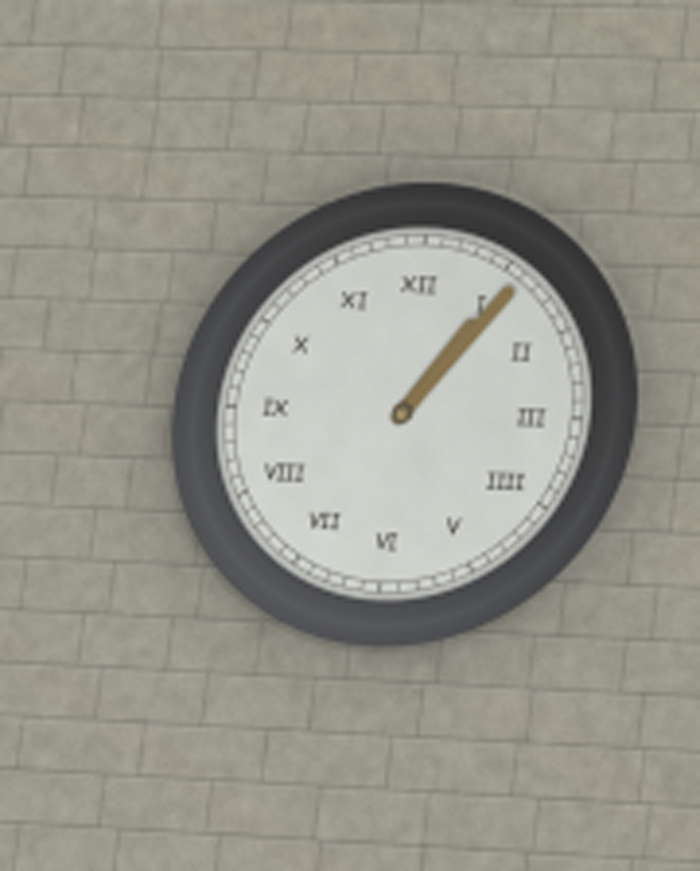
{"hour": 1, "minute": 6}
